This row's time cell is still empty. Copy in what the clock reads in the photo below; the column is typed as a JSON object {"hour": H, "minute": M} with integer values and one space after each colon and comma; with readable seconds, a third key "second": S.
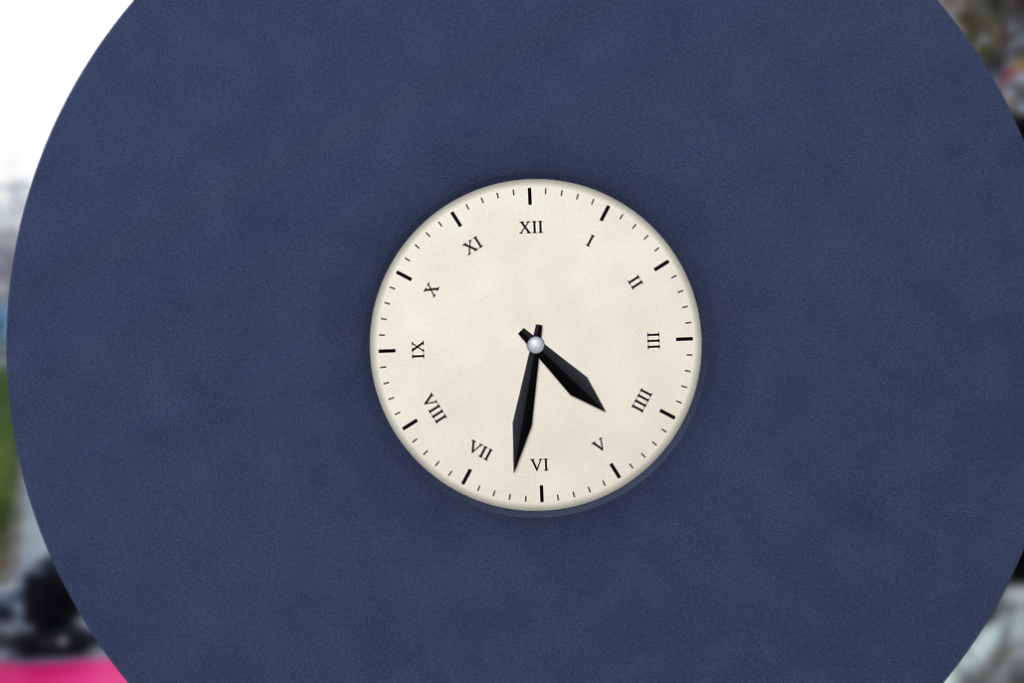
{"hour": 4, "minute": 32}
